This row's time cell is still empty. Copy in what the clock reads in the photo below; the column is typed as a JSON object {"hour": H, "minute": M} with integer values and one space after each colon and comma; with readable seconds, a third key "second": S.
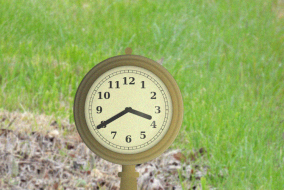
{"hour": 3, "minute": 40}
